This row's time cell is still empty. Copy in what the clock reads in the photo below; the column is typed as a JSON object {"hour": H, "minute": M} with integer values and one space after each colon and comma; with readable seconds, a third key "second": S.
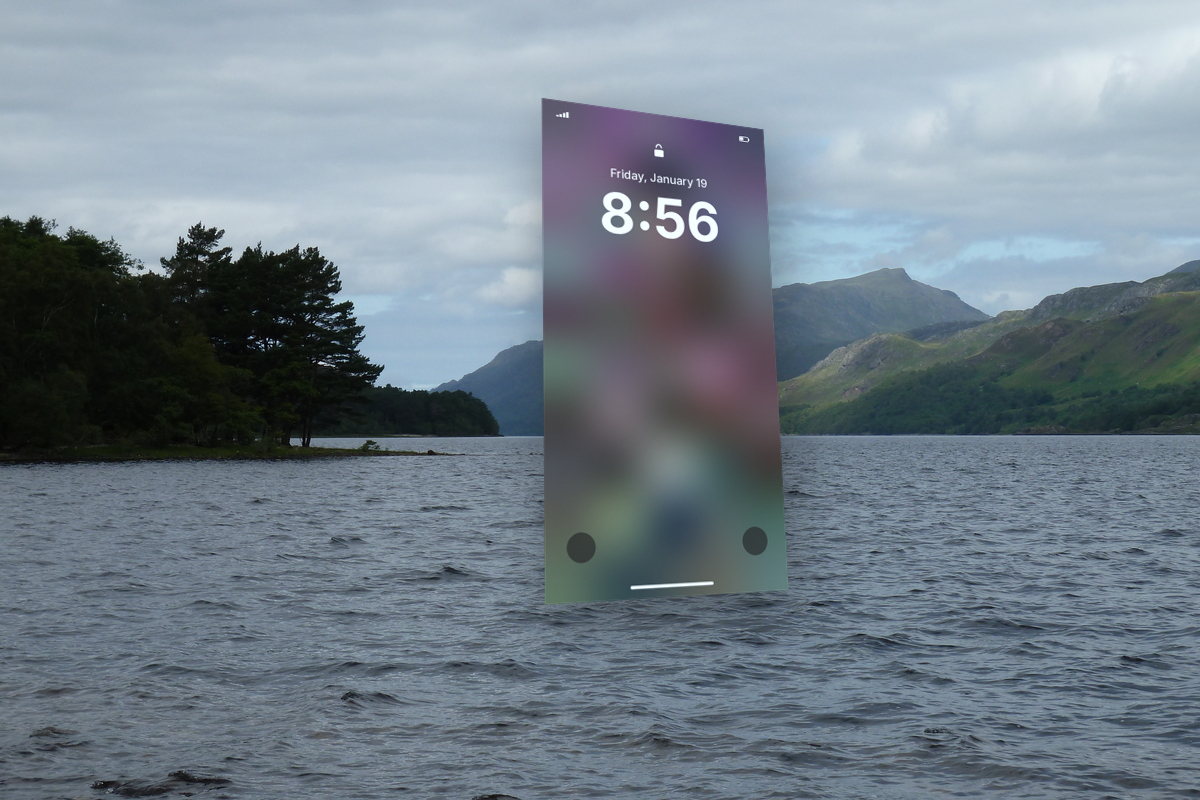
{"hour": 8, "minute": 56}
